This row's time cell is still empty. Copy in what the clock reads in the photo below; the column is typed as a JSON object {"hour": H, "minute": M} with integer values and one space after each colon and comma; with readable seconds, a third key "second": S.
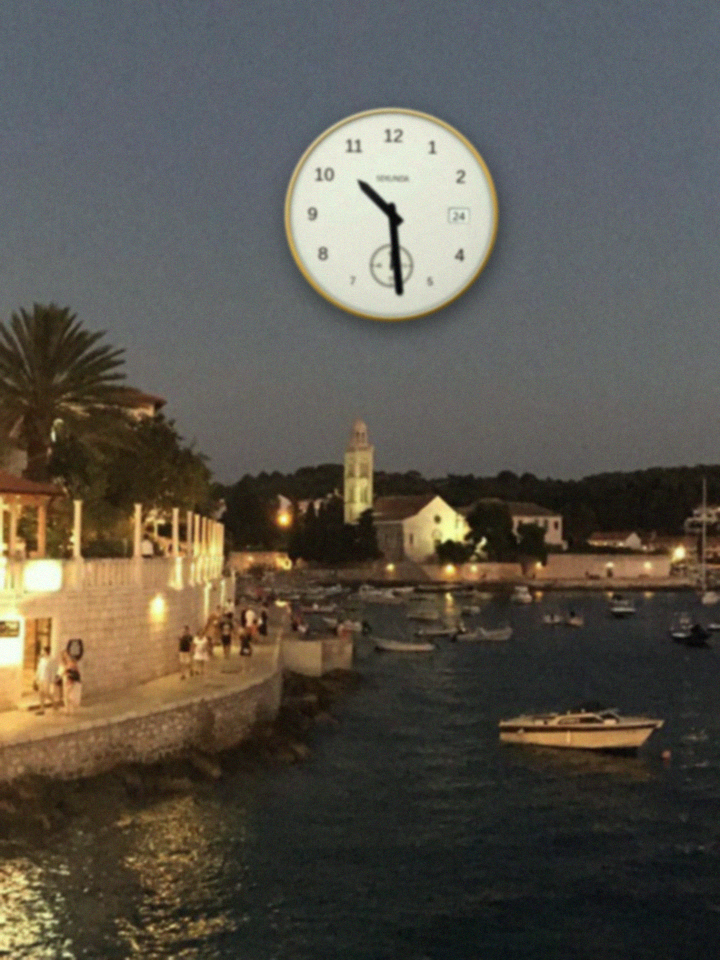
{"hour": 10, "minute": 29}
